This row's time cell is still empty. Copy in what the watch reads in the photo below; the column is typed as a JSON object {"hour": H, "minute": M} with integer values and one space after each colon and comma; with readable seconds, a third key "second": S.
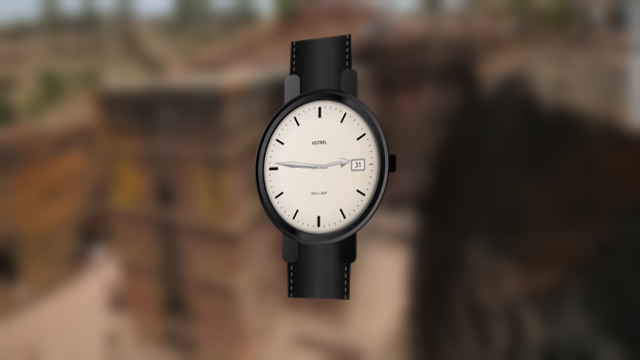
{"hour": 2, "minute": 46}
